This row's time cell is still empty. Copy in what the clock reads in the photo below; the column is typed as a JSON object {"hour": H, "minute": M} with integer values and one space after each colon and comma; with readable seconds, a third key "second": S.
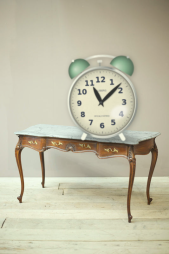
{"hour": 11, "minute": 8}
